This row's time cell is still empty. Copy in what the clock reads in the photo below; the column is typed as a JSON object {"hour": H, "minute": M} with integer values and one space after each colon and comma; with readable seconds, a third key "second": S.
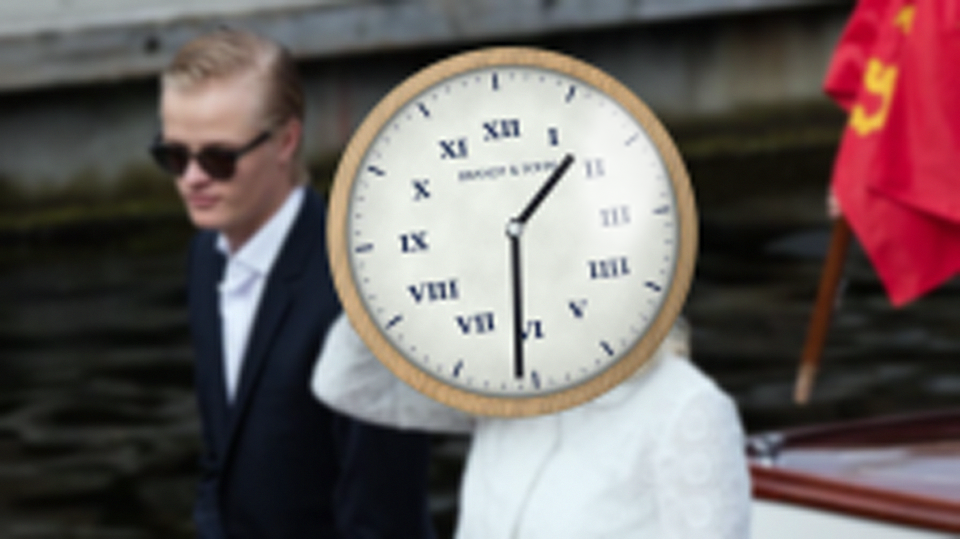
{"hour": 1, "minute": 31}
